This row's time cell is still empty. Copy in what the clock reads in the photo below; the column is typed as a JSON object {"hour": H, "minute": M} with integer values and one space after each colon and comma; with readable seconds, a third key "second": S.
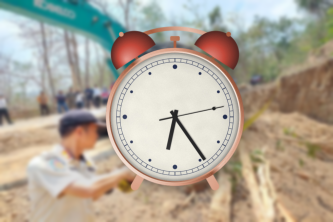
{"hour": 6, "minute": 24, "second": 13}
